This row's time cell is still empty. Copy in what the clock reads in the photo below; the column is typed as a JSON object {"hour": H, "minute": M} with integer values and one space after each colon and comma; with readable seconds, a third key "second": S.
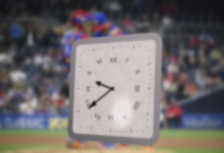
{"hour": 9, "minute": 39}
